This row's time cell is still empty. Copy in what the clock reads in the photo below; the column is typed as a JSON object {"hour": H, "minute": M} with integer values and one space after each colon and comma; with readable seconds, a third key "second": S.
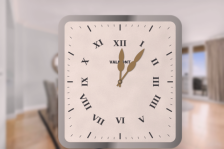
{"hour": 12, "minute": 6}
